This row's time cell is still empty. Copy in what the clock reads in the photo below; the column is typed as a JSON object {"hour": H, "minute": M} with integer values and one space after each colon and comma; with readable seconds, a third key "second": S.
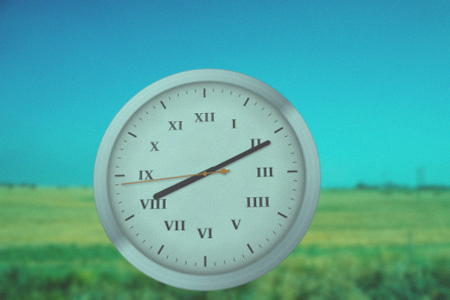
{"hour": 8, "minute": 10, "second": 44}
